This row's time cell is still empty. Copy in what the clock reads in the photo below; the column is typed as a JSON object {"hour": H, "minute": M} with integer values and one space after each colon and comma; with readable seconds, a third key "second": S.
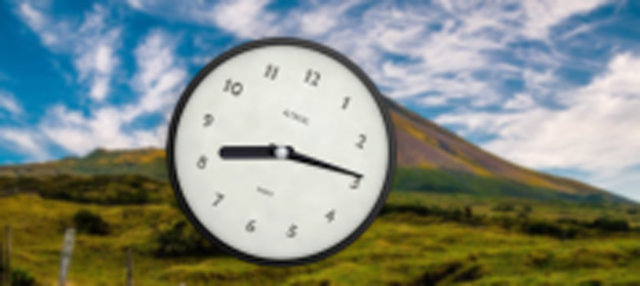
{"hour": 8, "minute": 14}
